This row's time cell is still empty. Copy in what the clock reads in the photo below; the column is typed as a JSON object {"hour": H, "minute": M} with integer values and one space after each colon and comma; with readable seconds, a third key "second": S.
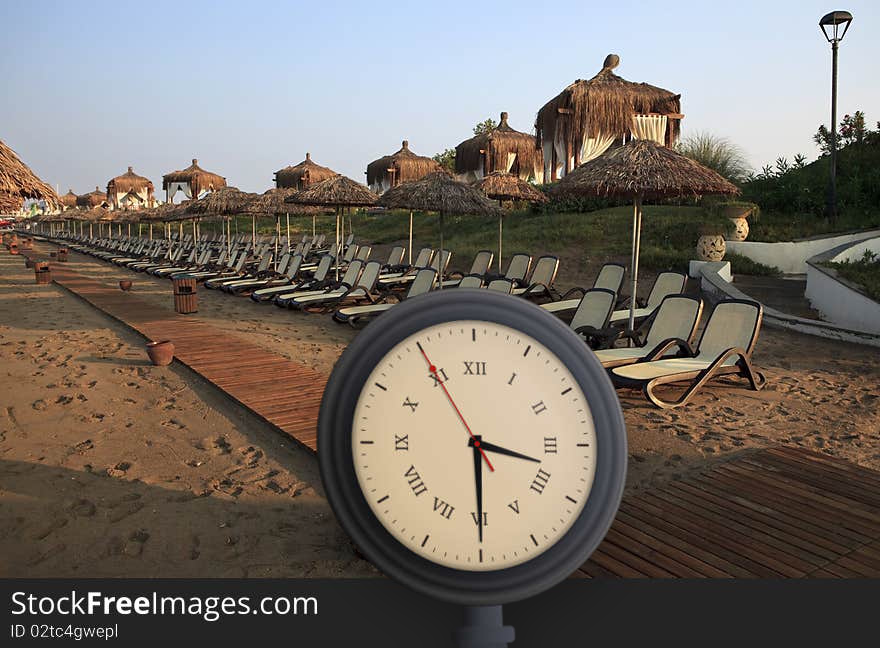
{"hour": 3, "minute": 29, "second": 55}
